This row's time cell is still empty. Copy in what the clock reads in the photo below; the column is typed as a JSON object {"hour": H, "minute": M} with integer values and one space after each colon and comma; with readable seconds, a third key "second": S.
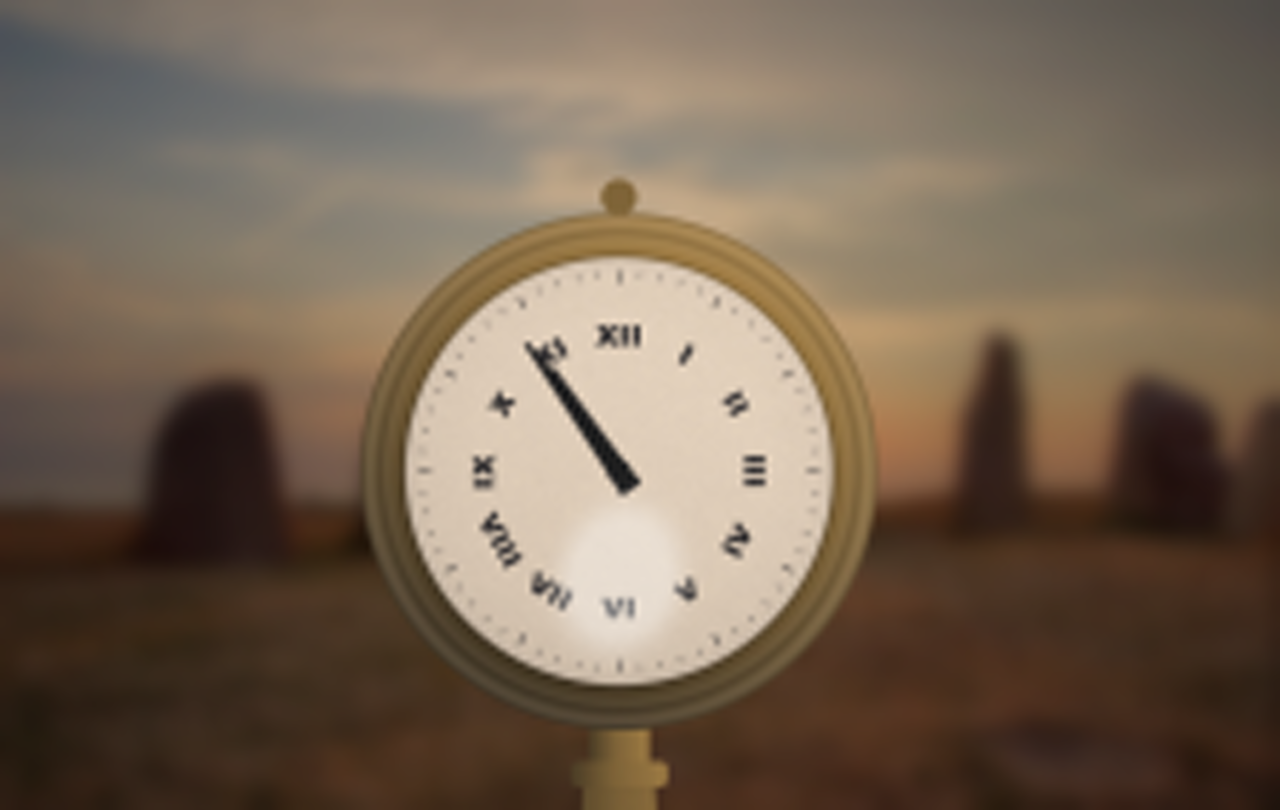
{"hour": 10, "minute": 54}
